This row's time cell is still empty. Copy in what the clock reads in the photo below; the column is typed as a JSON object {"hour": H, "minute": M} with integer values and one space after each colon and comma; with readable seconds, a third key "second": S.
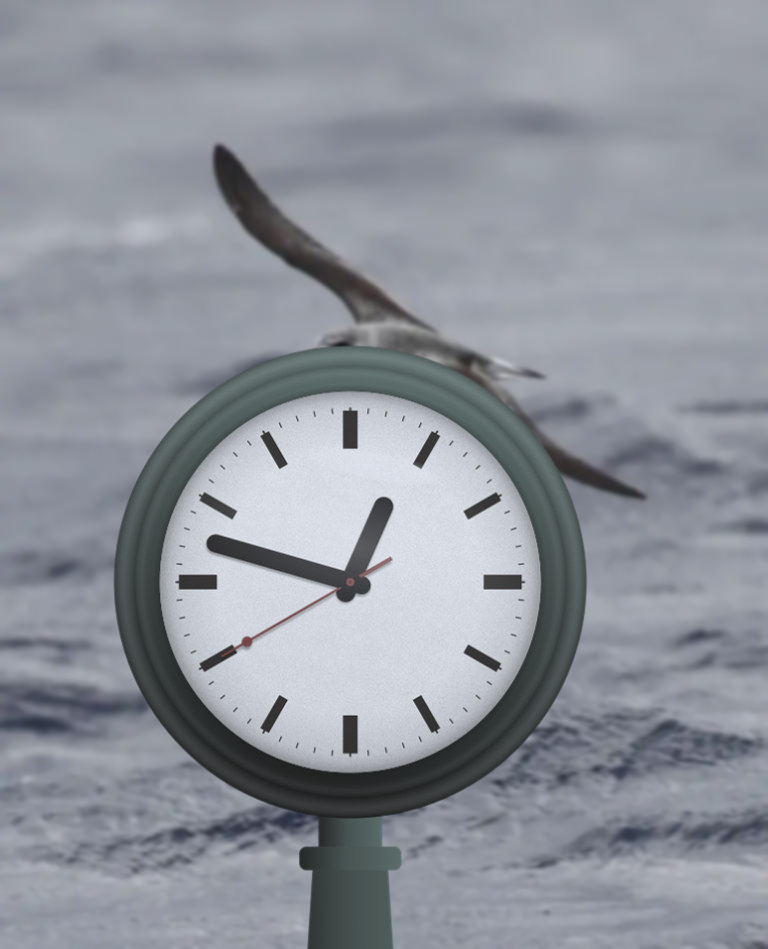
{"hour": 12, "minute": 47, "second": 40}
